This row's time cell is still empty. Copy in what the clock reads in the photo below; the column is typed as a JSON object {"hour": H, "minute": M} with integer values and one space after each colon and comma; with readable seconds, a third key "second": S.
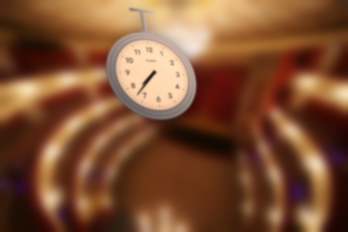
{"hour": 7, "minute": 37}
